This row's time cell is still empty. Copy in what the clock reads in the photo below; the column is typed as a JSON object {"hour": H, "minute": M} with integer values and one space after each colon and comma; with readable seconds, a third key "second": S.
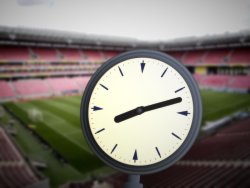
{"hour": 8, "minute": 12}
